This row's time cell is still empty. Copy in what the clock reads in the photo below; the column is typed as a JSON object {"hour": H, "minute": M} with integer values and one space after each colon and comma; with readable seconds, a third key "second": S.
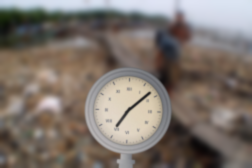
{"hour": 7, "minute": 8}
